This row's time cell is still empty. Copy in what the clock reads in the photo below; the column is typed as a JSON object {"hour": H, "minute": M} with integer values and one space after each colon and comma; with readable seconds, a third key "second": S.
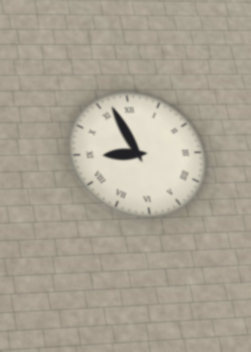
{"hour": 8, "minute": 57}
